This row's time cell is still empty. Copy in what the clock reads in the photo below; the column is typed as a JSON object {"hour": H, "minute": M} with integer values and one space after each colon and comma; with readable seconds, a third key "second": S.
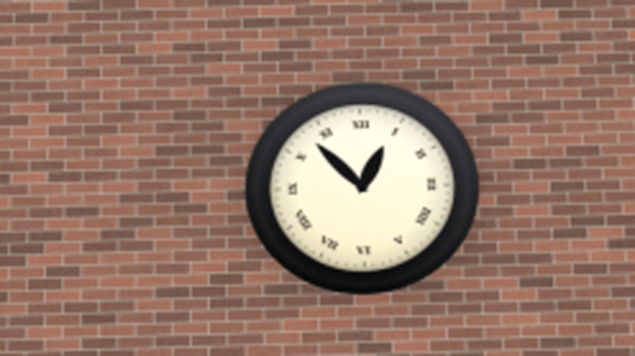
{"hour": 12, "minute": 53}
